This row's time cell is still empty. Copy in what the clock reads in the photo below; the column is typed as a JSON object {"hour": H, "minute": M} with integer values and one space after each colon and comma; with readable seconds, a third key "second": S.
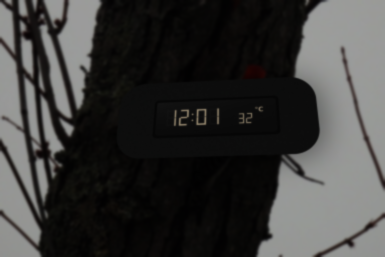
{"hour": 12, "minute": 1}
